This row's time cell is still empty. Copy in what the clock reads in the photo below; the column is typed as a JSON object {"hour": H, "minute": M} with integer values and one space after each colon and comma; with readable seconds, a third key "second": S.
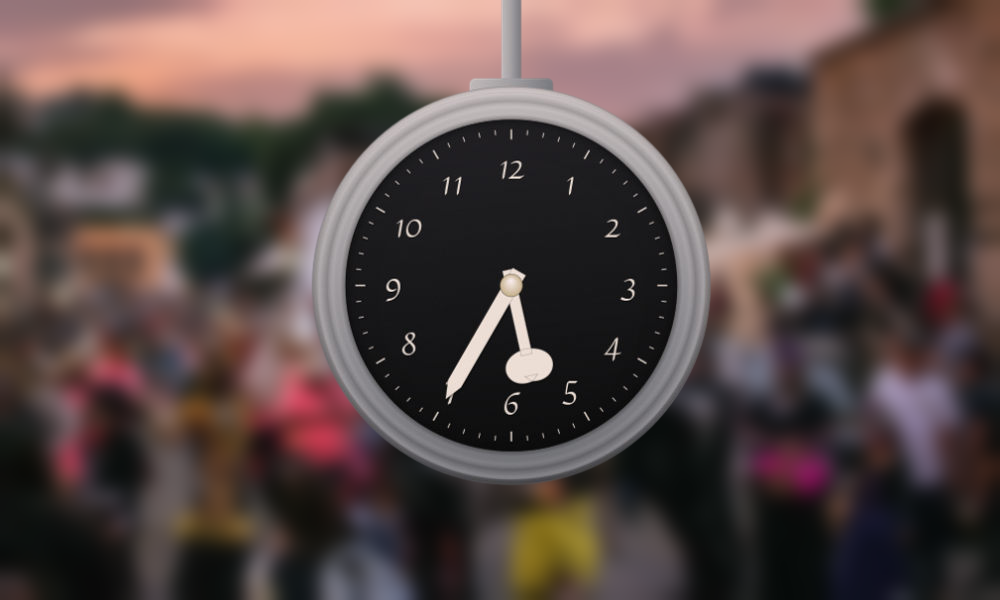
{"hour": 5, "minute": 35}
